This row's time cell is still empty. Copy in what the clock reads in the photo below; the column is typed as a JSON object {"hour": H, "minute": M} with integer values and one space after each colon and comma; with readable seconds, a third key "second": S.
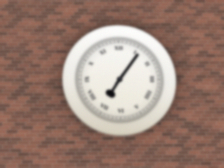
{"hour": 7, "minute": 6}
